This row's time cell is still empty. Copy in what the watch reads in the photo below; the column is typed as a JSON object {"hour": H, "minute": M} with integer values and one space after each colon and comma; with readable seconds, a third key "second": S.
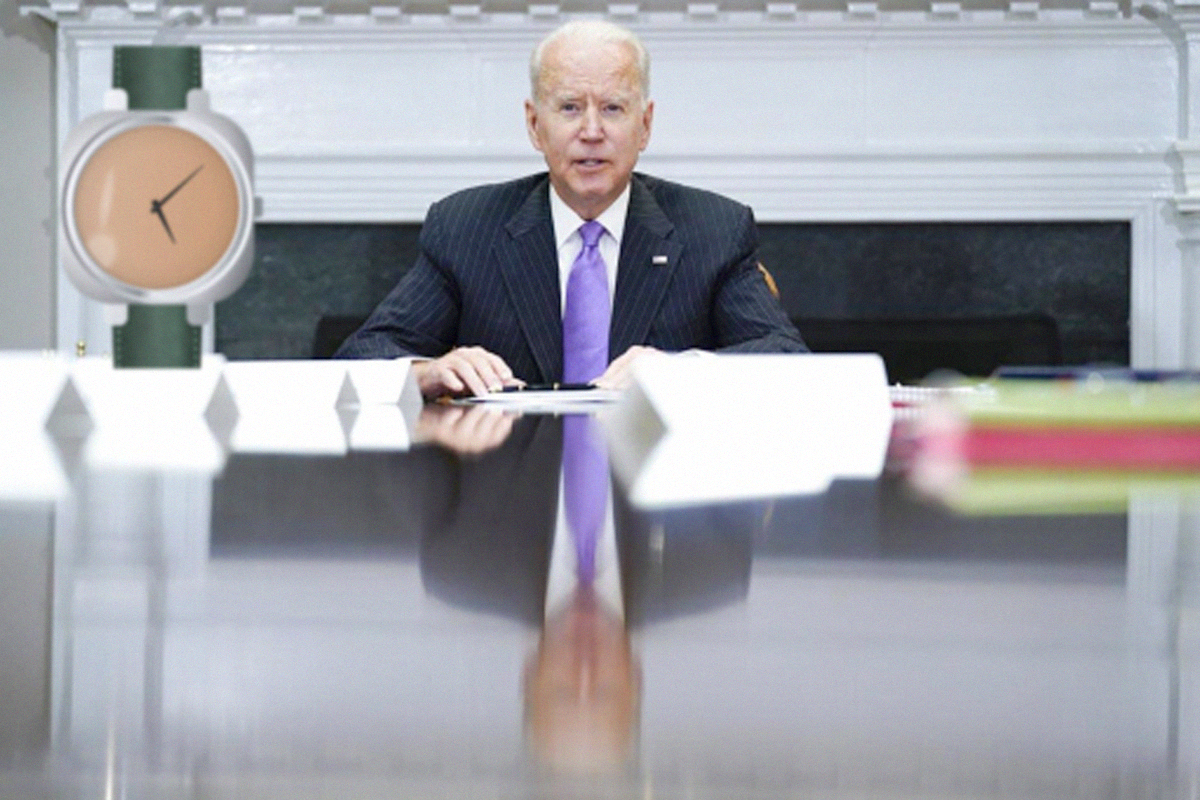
{"hour": 5, "minute": 8}
